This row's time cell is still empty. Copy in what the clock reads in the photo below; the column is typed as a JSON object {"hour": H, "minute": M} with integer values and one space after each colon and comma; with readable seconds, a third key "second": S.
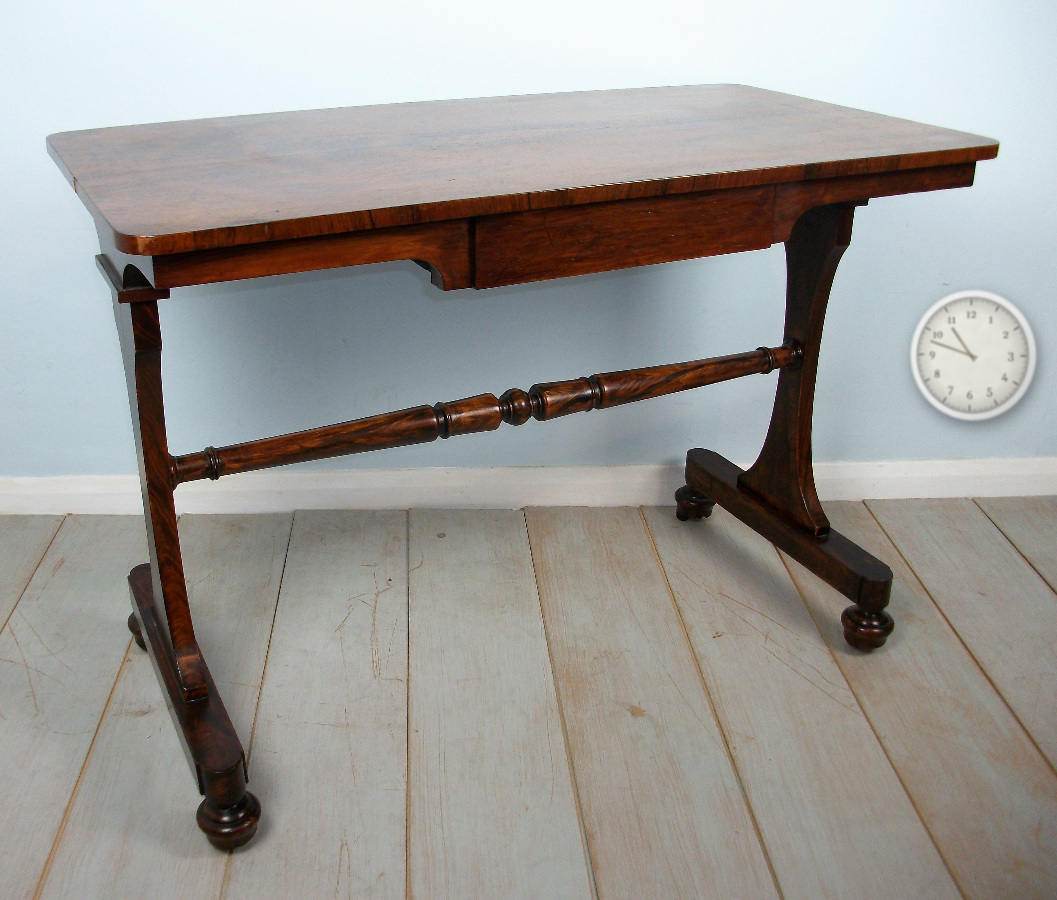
{"hour": 10, "minute": 48}
